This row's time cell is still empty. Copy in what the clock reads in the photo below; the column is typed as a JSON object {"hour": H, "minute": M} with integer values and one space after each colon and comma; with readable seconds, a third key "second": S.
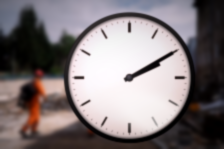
{"hour": 2, "minute": 10}
